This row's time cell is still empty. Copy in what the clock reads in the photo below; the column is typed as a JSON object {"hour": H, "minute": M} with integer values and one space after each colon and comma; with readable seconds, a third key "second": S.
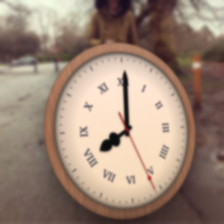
{"hour": 8, "minute": 0, "second": 26}
